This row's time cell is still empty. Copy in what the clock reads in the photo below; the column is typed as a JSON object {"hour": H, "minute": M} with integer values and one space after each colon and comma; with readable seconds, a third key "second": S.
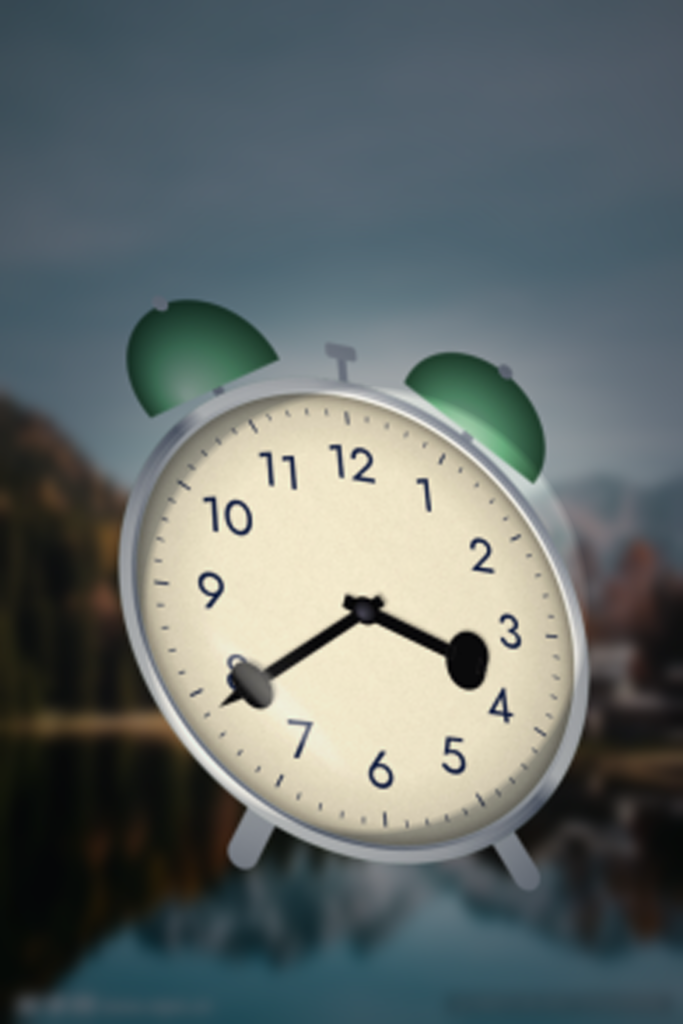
{"hour": 3, "minute": 39}
